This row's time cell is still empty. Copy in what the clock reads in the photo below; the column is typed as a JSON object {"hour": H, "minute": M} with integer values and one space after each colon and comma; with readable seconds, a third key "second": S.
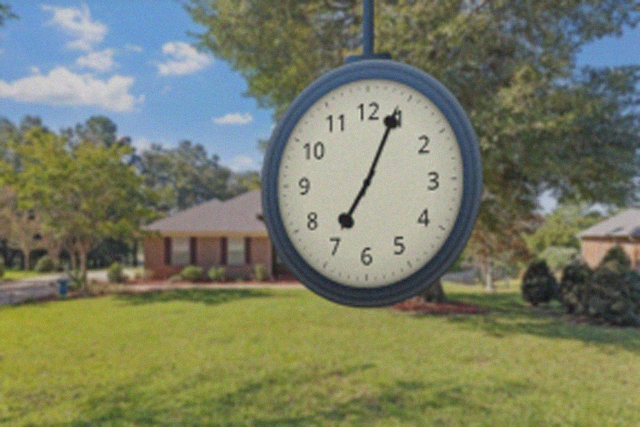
{"hour": 7, "minute": 4}
